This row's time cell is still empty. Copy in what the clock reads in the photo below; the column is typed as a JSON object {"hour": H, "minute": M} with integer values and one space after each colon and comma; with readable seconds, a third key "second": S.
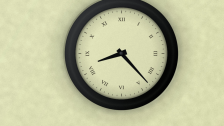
{"hour": 8, "minute": 23}
